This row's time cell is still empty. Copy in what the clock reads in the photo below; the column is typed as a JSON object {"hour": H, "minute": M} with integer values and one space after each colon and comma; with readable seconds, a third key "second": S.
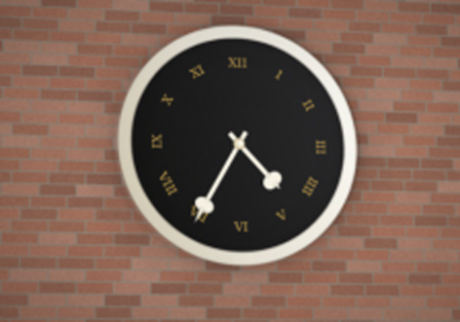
{"hour": 4, "minute": 35}
